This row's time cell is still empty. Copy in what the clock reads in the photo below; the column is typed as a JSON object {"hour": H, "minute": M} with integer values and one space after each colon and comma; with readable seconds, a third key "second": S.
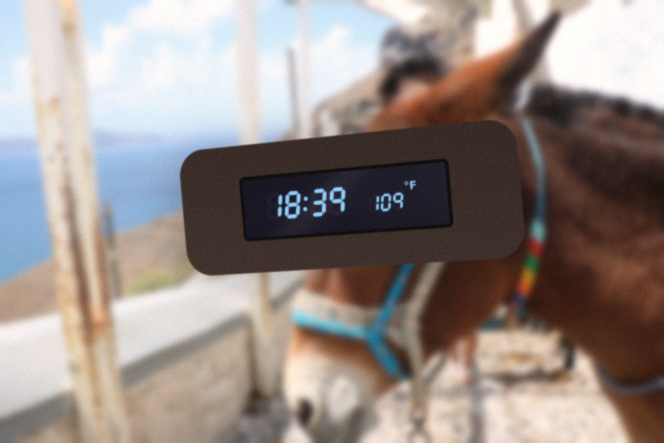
{"hour": 18, "minute": 39}
